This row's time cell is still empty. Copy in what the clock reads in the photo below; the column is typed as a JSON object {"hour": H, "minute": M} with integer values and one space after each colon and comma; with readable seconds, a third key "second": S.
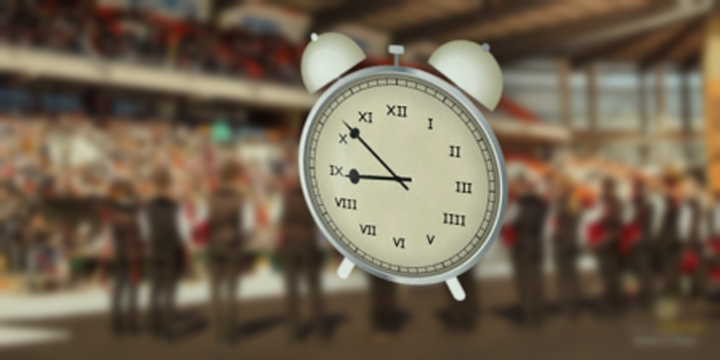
{"hour": 8, "minute": 52}
